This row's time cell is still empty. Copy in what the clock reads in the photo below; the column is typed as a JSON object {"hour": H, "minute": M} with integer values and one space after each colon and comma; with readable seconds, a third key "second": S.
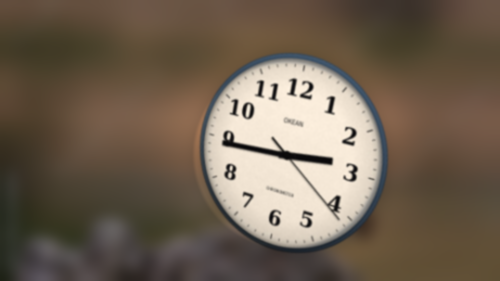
{"hour": 2, "minute": 44, "second": 21}
